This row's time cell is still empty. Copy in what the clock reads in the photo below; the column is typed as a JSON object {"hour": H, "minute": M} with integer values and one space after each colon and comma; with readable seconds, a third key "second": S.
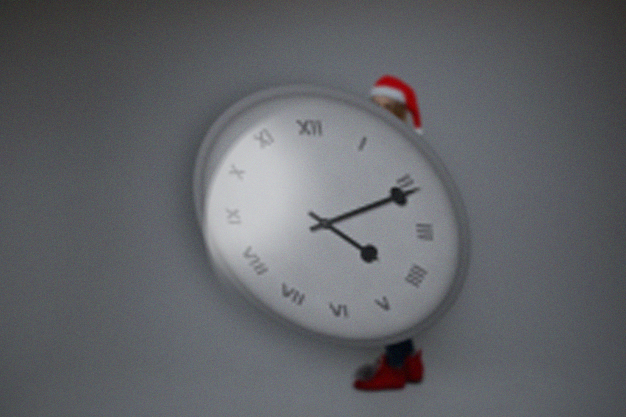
{"hour": 4, "minute": 11}
